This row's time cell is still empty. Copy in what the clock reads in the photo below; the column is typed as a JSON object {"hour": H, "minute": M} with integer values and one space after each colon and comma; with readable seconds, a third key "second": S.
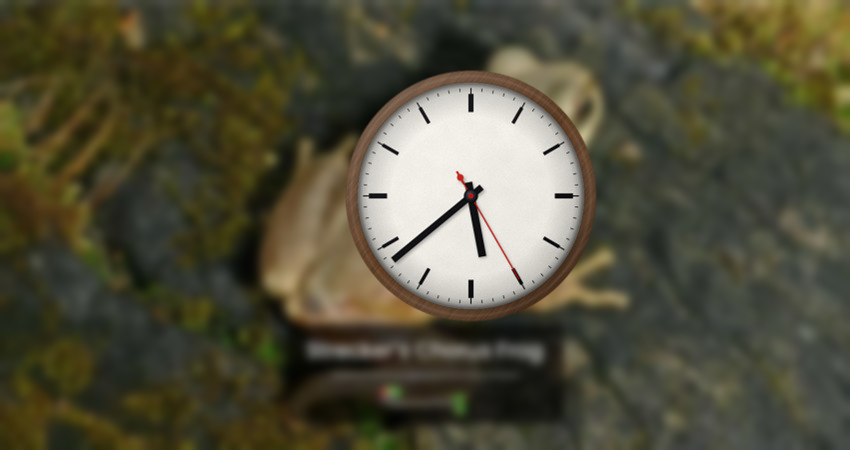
{"hour": 5, "minute": 38, "second": 25}
